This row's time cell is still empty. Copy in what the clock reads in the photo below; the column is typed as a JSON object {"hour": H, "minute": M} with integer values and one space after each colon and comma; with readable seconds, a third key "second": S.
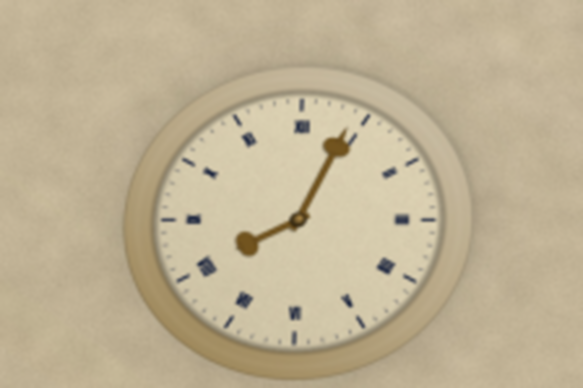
{"hour": 8, "minute": 4}
